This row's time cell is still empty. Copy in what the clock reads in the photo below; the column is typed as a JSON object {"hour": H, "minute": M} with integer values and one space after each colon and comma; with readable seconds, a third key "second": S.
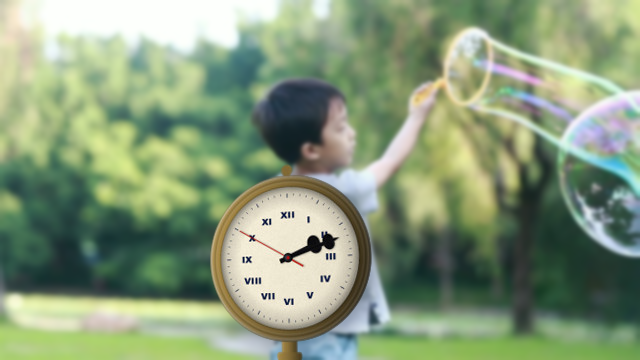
{"hour": 2, "minute": 11, "second": 50}
